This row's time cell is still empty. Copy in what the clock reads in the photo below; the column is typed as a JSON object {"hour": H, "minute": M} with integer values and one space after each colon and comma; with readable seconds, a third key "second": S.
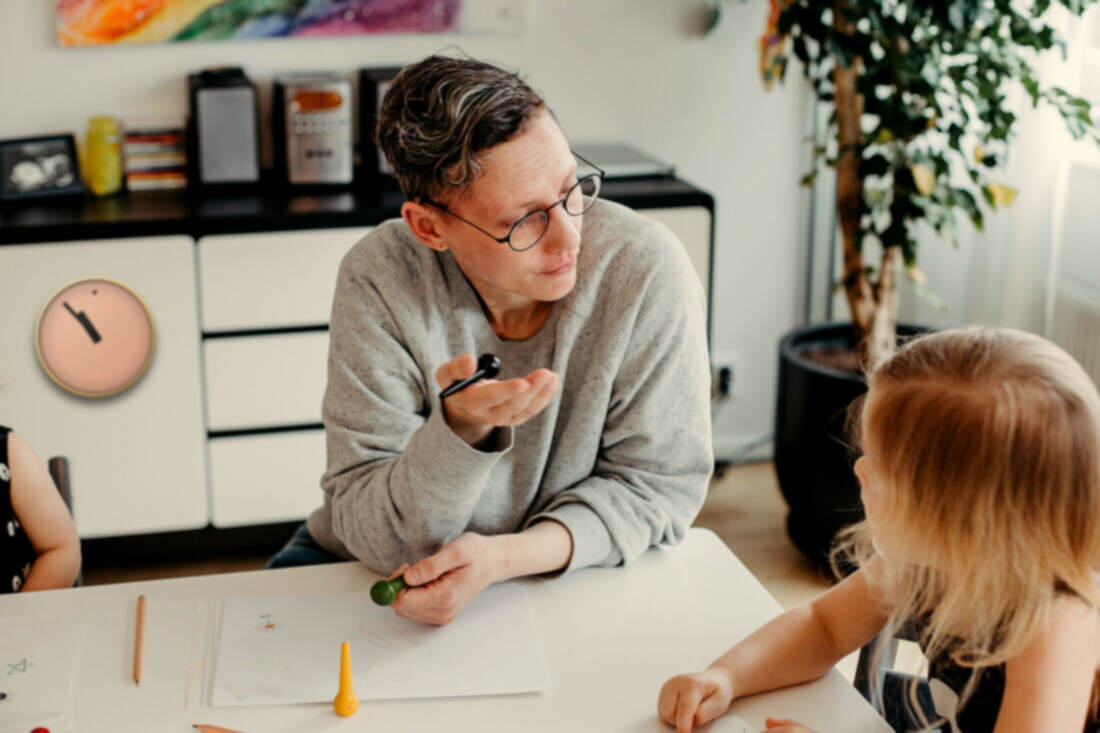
{"hour": 10, "minute": 53}
